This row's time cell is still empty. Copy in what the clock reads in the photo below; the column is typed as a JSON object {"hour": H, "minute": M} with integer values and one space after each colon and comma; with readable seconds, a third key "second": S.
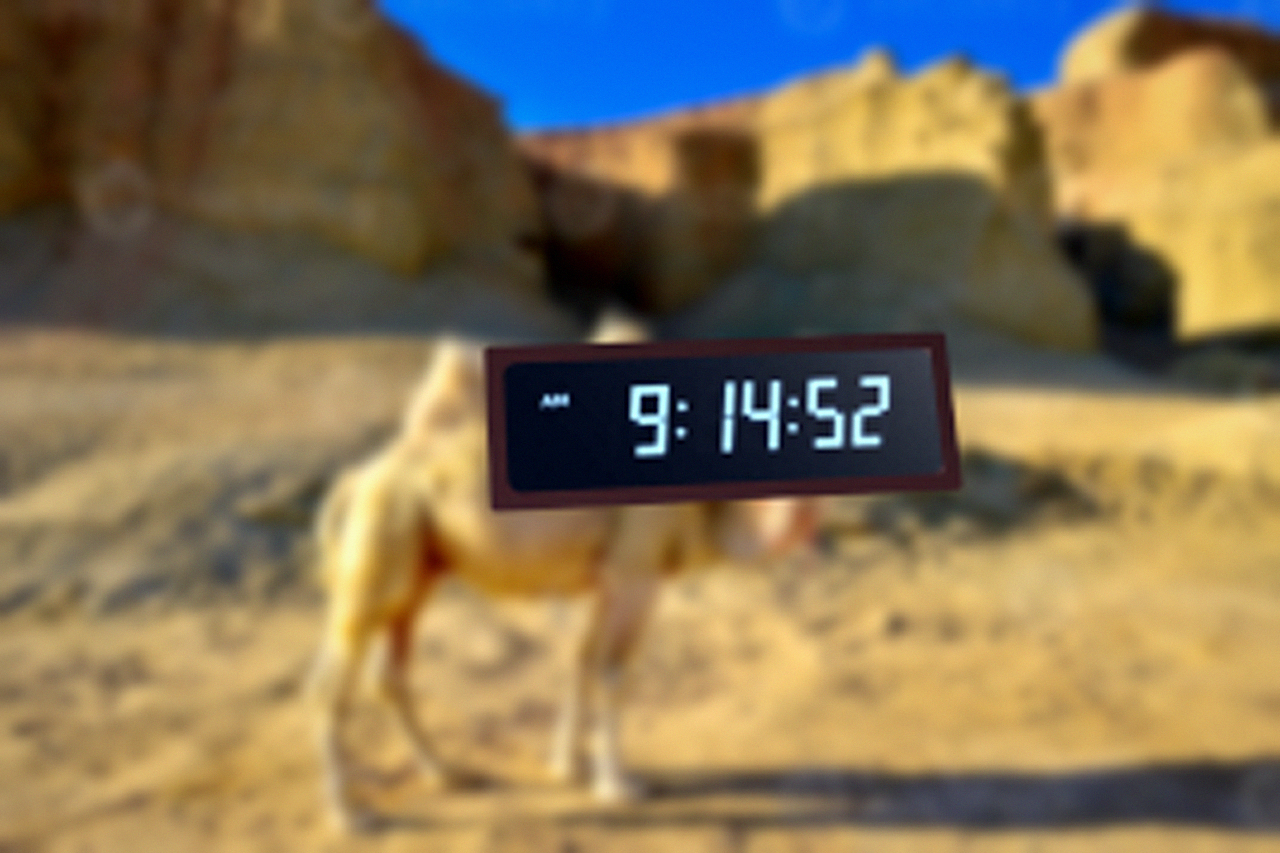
{"hour": 9, "minute": 14, "second": 52}
